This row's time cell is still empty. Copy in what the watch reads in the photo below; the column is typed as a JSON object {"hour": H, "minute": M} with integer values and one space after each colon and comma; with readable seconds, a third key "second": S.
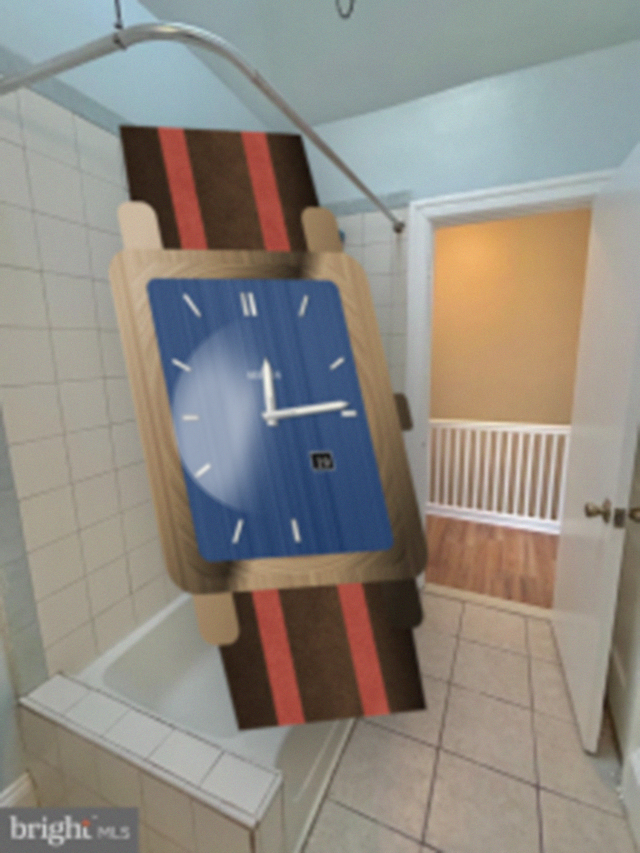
{"hour": 12, "minute": 14}
